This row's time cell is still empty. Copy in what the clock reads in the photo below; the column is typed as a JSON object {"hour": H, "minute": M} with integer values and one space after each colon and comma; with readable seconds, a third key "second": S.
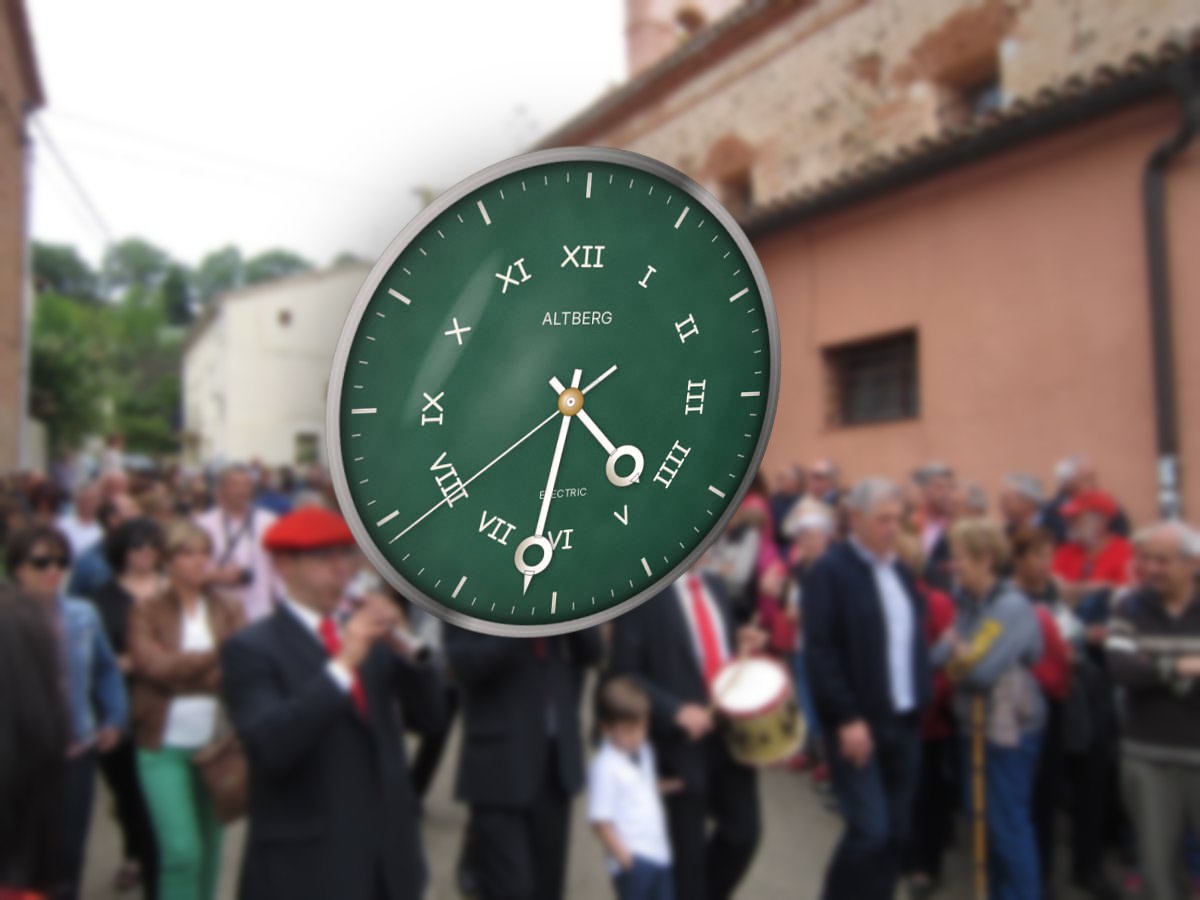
{"hour": 4, "minute": 31, "second": 39}
